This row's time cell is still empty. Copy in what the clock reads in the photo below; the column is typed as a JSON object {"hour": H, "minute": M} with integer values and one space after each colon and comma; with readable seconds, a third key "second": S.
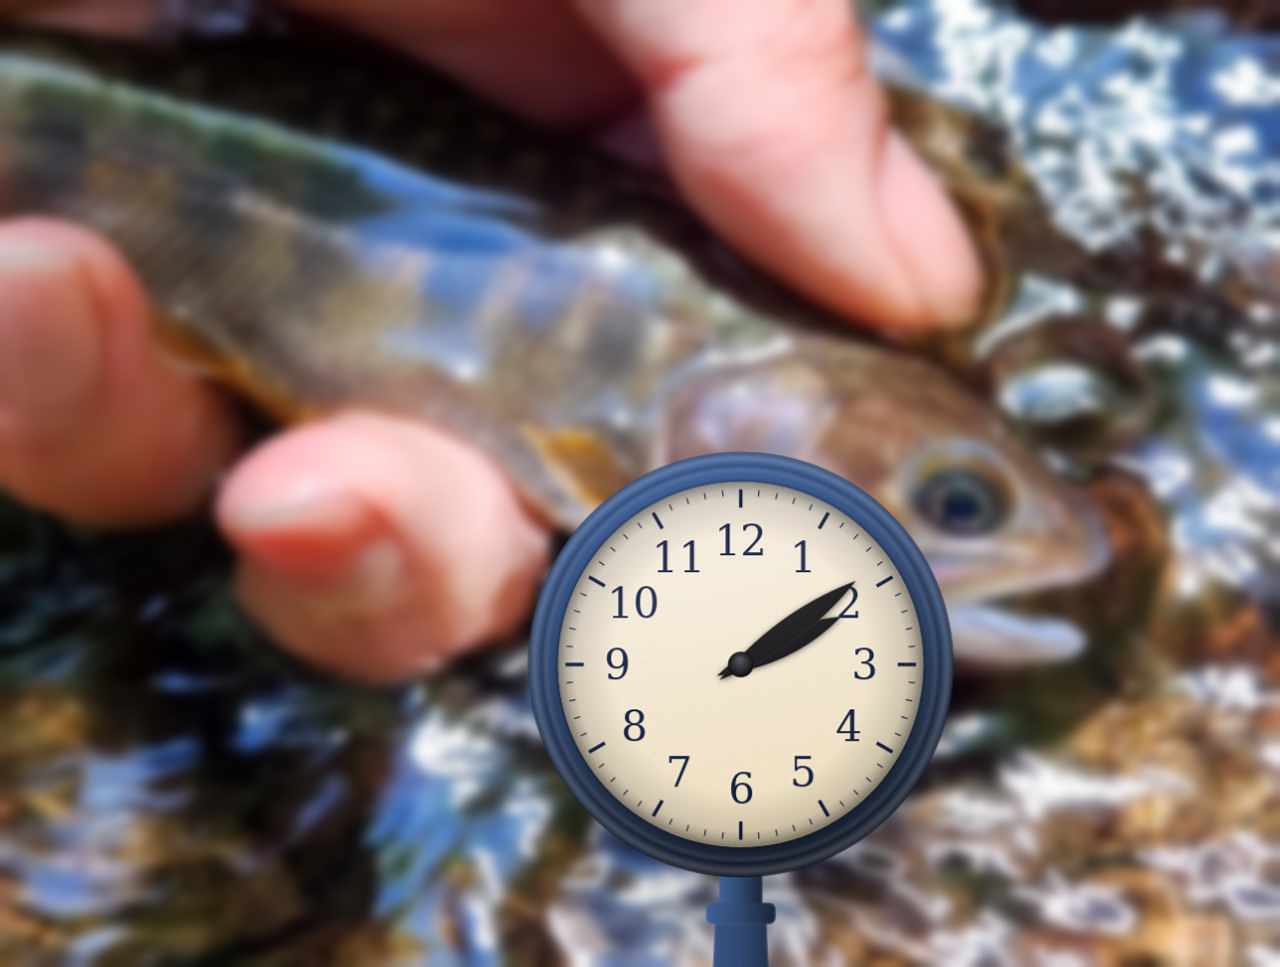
{"hour": 2, "minute": 9}
